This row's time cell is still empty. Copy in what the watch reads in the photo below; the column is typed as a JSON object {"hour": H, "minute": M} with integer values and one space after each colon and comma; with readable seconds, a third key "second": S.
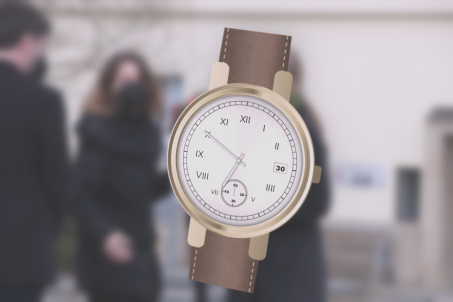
{"hour": 6, "minute": 50}
